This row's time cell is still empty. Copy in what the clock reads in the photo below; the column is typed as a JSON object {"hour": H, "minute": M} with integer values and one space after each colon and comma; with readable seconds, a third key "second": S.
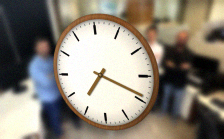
{"hour": 7, "minute": 19}
